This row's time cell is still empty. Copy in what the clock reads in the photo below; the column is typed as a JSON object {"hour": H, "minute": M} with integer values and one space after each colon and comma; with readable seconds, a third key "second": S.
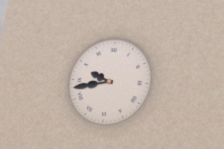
{"hour": 9, "minute": 43}
